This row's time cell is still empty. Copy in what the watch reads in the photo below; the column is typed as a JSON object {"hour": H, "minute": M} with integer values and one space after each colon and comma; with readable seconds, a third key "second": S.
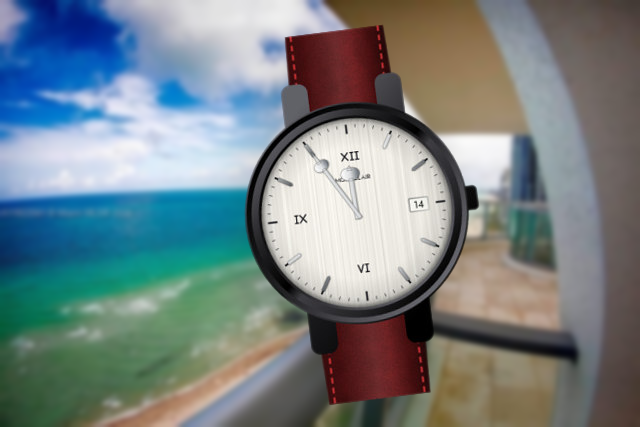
{"hour": 11, "minute": 55}
